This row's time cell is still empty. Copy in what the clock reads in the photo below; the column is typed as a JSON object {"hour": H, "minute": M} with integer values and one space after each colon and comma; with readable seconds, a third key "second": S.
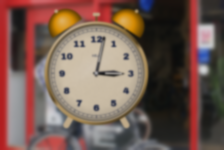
{"hour": 3, "minute": 2}
